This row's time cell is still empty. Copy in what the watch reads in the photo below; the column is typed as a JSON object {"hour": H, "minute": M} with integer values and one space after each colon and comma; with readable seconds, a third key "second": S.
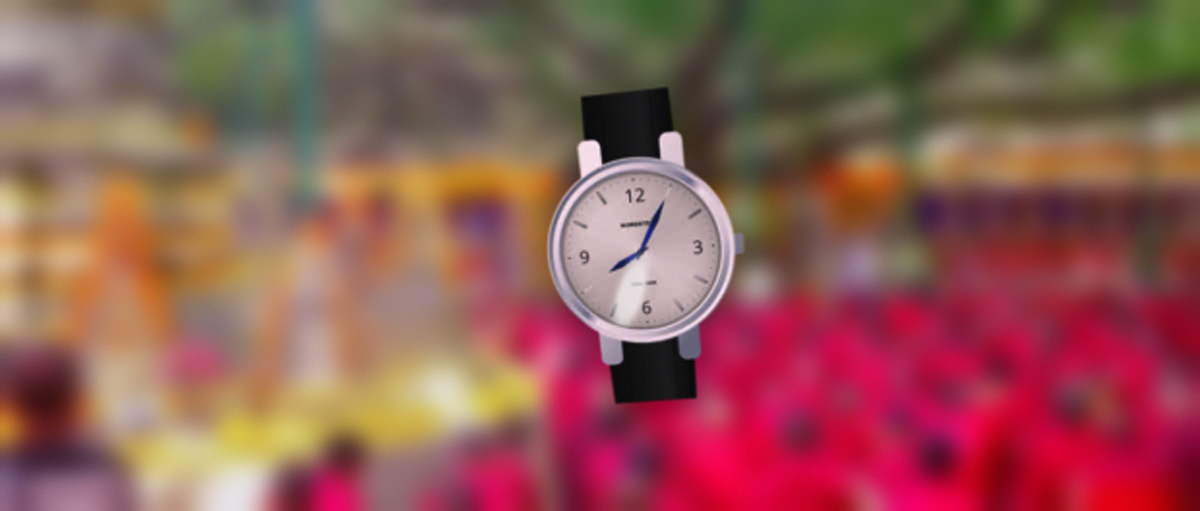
{"hour": 8, "minute": 5}
